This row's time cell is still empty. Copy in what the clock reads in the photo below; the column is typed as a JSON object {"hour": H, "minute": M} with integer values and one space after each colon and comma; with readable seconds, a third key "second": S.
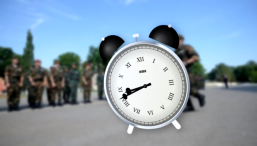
{"hour": 8, "minute": 42}
